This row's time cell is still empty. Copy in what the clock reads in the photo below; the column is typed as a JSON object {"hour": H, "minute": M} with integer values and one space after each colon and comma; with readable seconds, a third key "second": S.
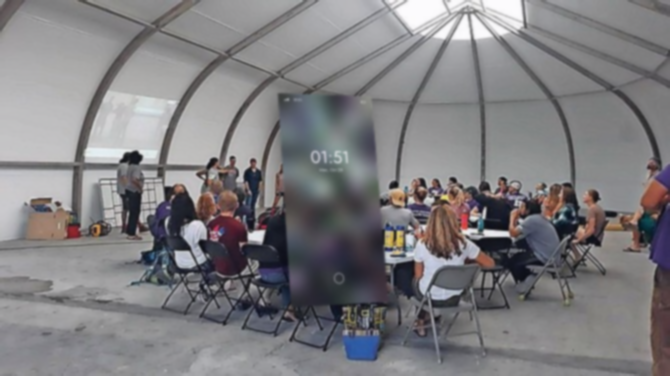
{"hour": 1, "minute": 51}
